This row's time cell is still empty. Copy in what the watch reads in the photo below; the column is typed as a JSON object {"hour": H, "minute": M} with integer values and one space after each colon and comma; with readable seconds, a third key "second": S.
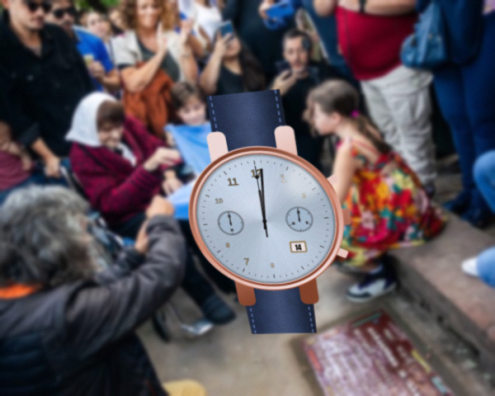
{"hour": 12, "minute": 1}
